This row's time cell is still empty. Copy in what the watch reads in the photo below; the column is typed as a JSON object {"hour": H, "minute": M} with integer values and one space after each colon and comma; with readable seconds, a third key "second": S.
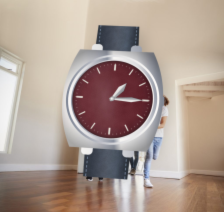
{"hour": 1, "minute": 15}
